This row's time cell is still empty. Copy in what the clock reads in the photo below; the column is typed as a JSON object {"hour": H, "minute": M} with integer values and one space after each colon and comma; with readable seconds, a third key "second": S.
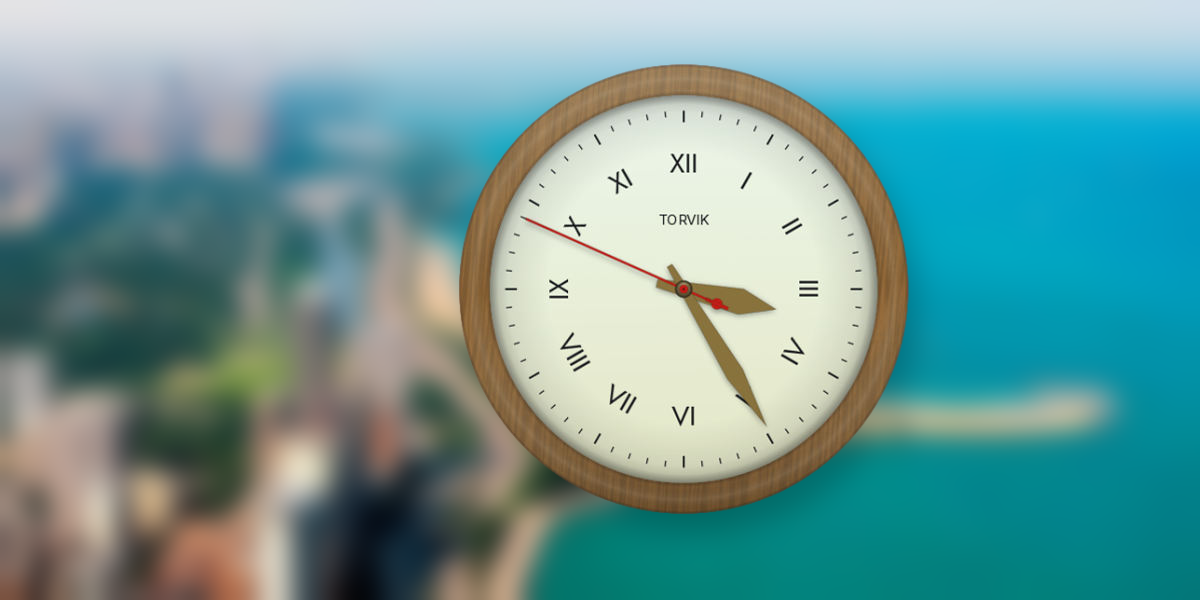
{"hour": 3, "minute": 24, "second": 49}
